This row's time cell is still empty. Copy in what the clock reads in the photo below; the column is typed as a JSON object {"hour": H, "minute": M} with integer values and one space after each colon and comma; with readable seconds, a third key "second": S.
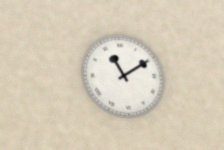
{"hour": 11, "minute": 10}
